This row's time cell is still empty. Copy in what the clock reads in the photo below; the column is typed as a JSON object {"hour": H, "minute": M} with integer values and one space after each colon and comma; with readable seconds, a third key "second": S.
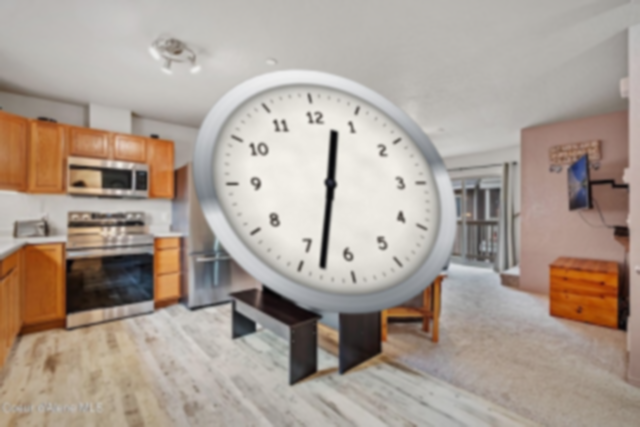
{"hour": 12, "minute": 33}
